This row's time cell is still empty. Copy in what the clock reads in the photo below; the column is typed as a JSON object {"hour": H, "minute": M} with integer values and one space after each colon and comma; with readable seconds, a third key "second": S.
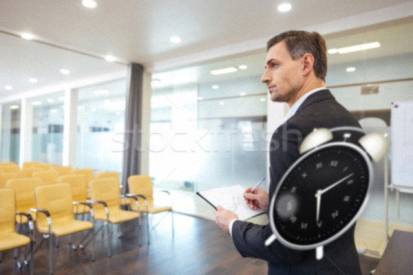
{"hour": 5, "minute": 8}
